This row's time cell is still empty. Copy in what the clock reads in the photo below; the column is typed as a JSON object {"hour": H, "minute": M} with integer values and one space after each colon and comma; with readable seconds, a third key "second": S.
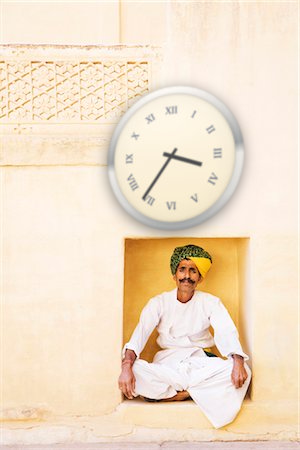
{"hour": 3, "minute": 36}
